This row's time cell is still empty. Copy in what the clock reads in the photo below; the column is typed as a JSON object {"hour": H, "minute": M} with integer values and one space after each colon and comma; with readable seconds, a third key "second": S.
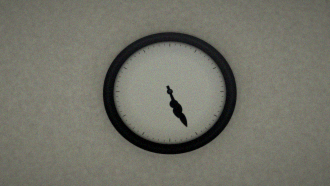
{"hour": 5, "minute": 26}
